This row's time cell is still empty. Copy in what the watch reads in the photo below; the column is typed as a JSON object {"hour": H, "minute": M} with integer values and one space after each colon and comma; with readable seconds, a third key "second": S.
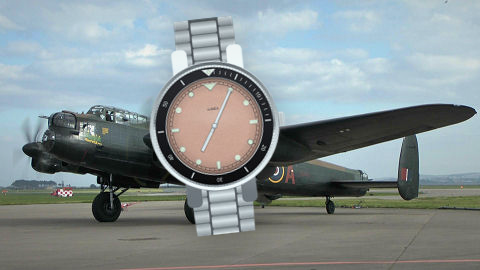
{"hour": 7, "minute": 5}
